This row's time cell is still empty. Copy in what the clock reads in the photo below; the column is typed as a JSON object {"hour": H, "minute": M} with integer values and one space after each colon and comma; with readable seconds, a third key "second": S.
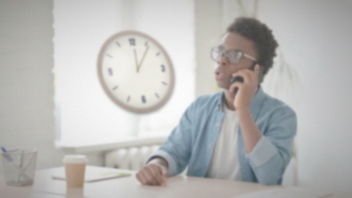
{"hour": 12, "minute": 6}
